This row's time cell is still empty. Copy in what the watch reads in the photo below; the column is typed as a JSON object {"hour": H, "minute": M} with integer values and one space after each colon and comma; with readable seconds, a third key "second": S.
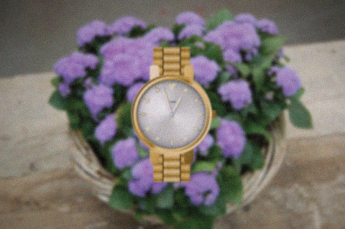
{"hour": 12, "minute": 57}
